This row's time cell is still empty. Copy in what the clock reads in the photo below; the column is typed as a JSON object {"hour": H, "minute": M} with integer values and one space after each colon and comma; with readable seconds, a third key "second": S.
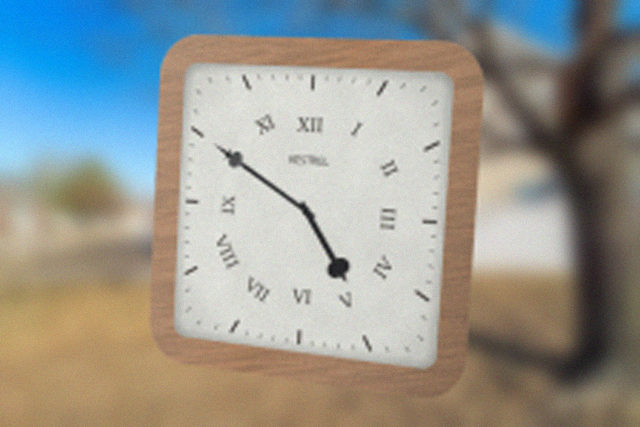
{"hour": 4, "minute": 50}
